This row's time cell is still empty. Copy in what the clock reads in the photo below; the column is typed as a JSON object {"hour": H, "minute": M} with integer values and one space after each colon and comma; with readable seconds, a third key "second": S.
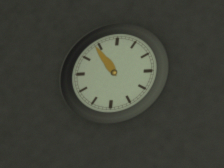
{"hour": 10, "minute": 54}
